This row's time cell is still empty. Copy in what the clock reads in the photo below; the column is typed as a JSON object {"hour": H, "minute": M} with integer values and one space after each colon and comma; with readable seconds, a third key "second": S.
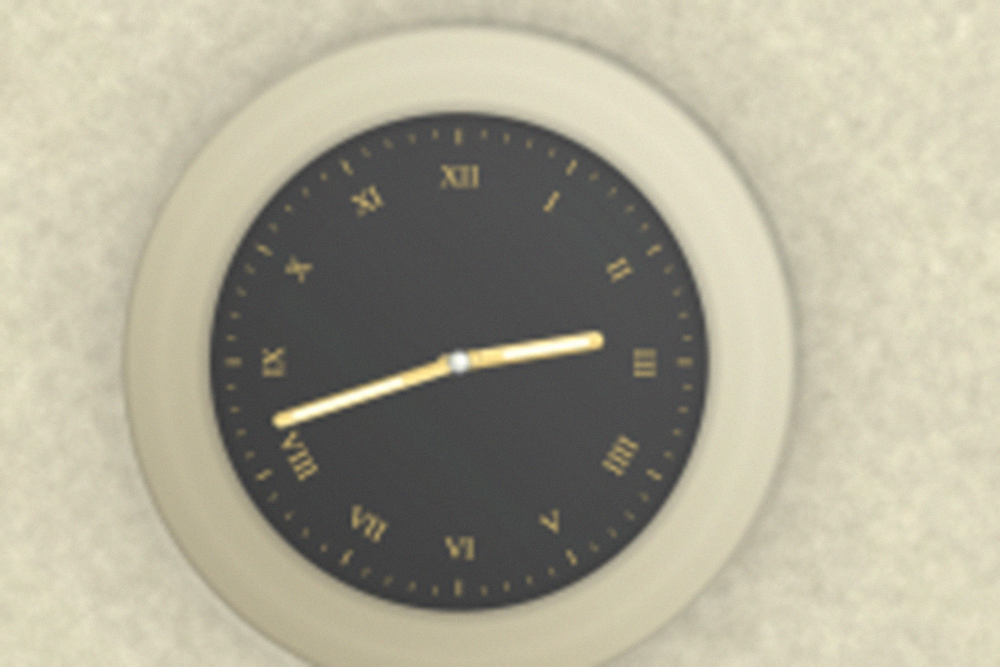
{"hour": 2, "minute": 42}
